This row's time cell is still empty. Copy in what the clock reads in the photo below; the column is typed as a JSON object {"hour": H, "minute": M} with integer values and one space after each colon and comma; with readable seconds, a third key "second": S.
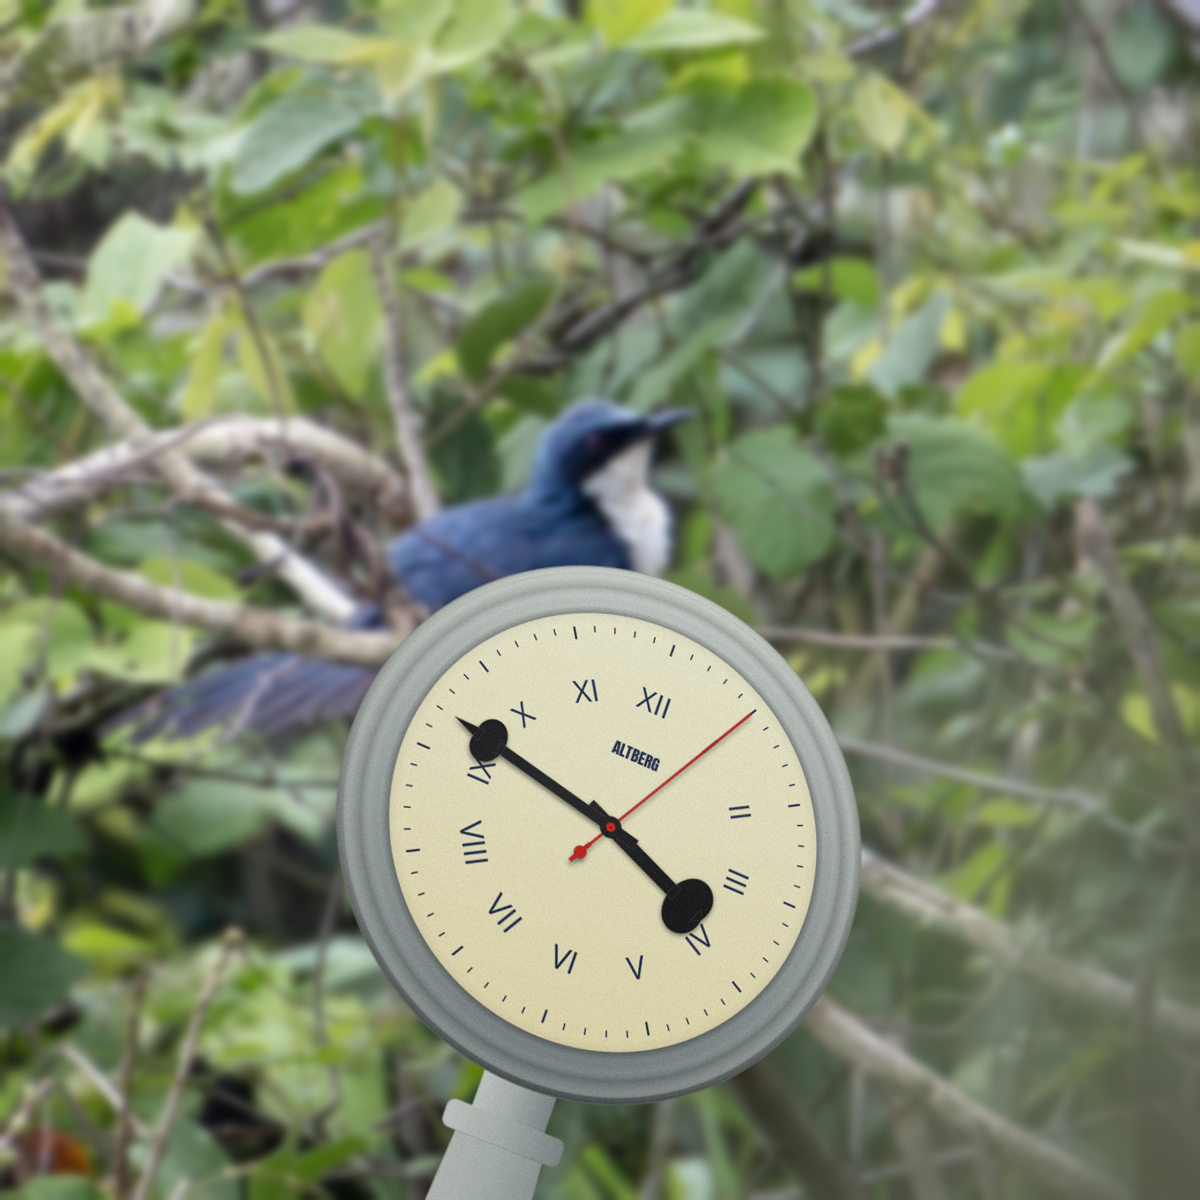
{"hour": 3, "minute": 47, "second": 5}
